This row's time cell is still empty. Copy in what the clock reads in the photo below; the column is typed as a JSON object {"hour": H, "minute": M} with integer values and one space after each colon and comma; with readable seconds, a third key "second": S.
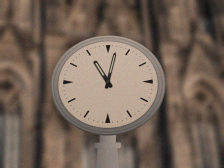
{"hour": 11, "minute": 2}
